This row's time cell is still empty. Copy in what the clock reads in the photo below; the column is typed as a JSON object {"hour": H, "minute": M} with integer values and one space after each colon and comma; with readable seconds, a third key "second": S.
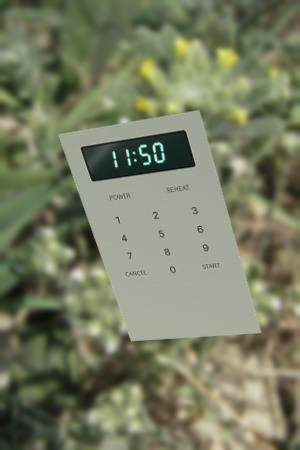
{"hour": 11, "minute": 50}
